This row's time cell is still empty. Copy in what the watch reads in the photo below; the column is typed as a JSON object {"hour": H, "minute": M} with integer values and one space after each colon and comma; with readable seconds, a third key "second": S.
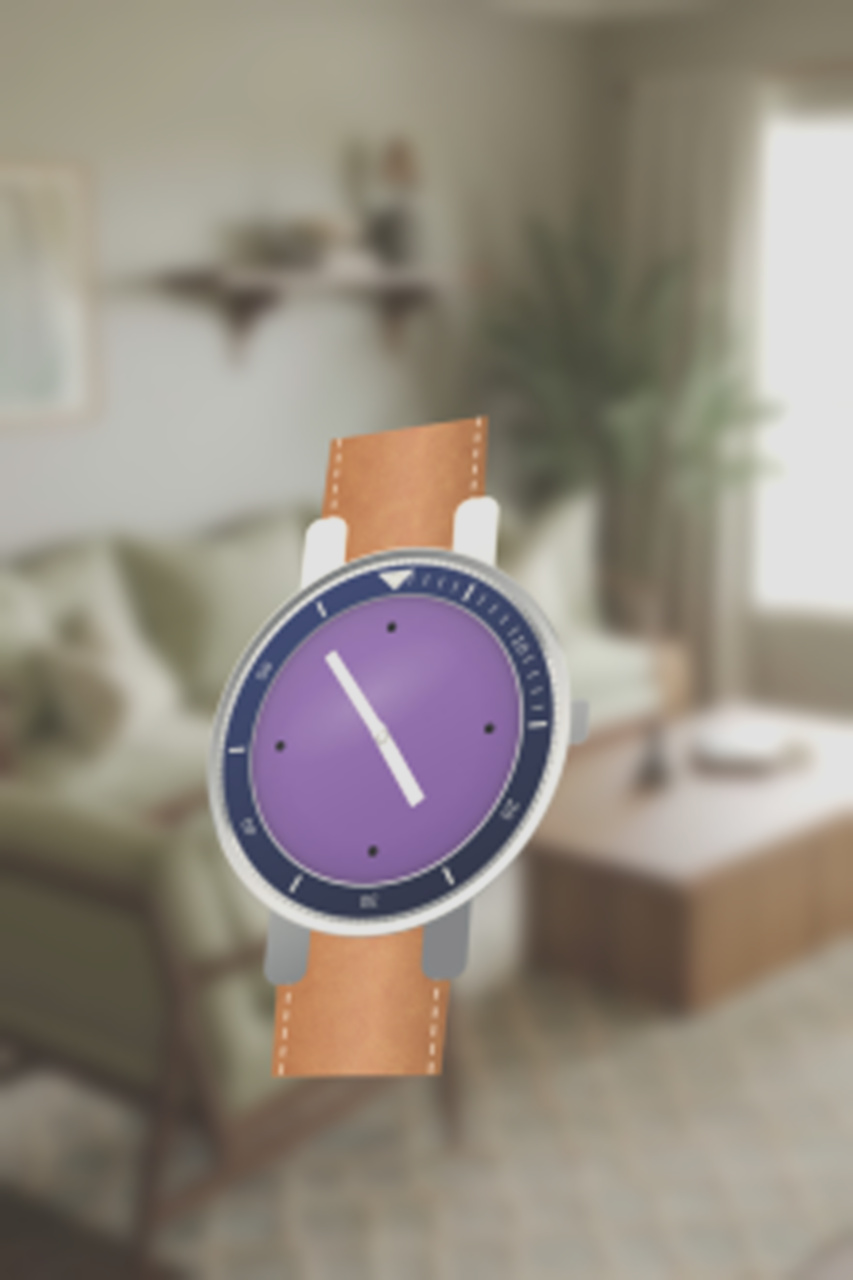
{"hour": 4, "minute": 54}
